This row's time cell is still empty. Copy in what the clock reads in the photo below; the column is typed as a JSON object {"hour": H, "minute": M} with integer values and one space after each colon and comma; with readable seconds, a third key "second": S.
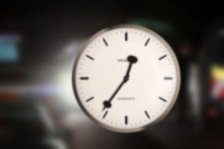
{"hour": 12, "minute": 36}
